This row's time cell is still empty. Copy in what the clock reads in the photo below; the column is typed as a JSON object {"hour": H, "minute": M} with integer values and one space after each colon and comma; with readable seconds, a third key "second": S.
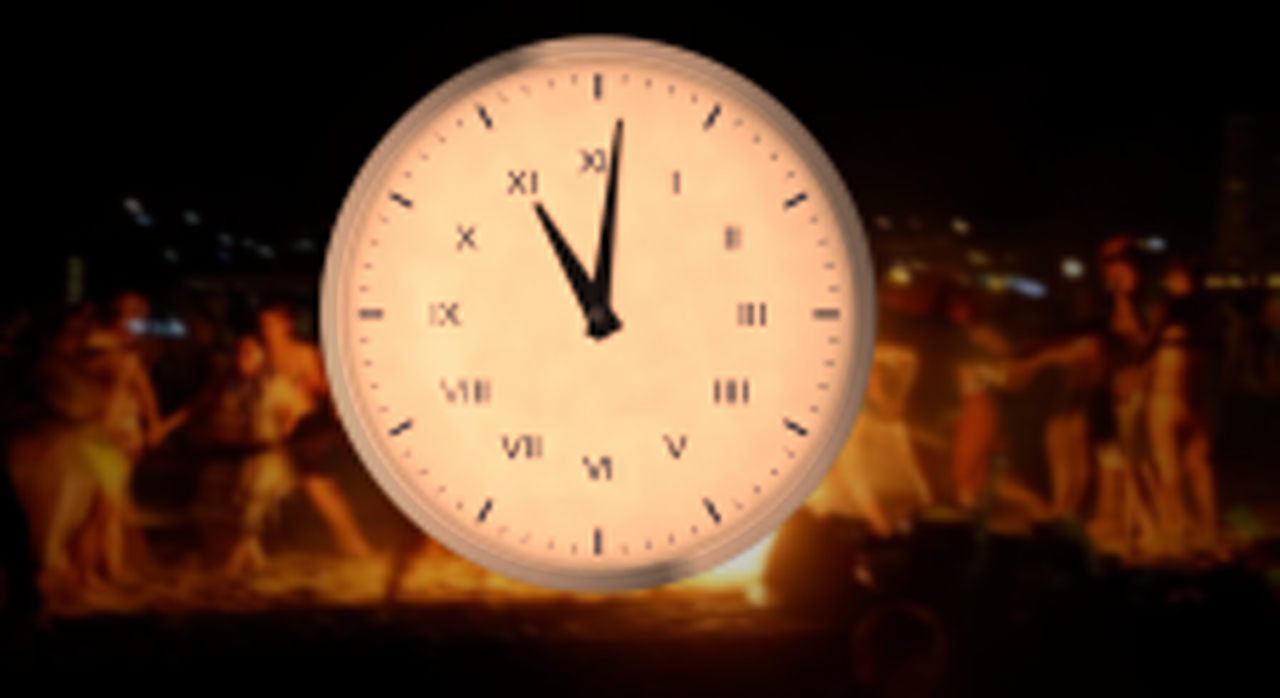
{"hour": 11, "minute": 1}
